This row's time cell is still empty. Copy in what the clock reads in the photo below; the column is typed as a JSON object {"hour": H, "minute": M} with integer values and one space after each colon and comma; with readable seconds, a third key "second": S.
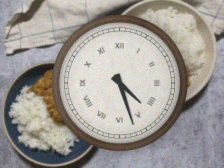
{"hour": 4, "minute": 27}
